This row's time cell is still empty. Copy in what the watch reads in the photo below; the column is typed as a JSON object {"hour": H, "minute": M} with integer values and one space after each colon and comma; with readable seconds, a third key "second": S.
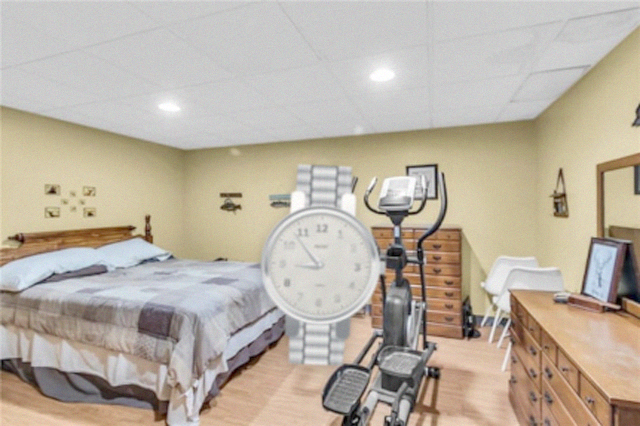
{"hour": 8, "minute": 53}
